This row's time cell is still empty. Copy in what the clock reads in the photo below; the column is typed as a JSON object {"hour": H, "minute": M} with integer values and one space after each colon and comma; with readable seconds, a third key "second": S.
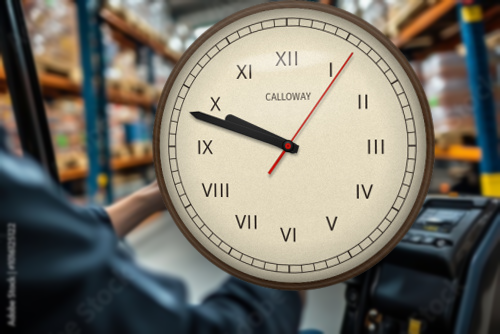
{"hour": 9, "minute": 48, "second": 6}
